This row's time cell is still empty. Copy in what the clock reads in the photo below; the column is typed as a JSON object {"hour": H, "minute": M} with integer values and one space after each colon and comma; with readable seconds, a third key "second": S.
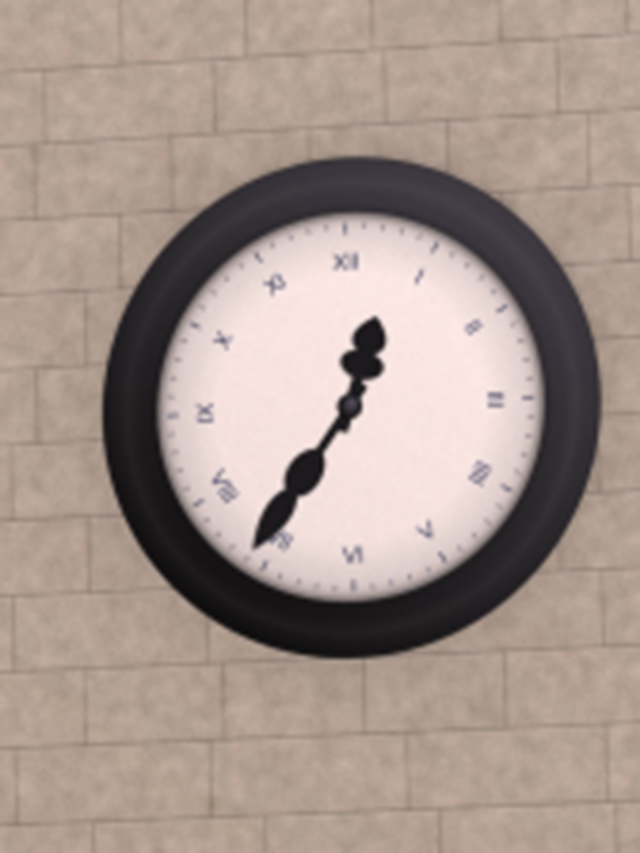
{"hour": 12, "minute": 36}
